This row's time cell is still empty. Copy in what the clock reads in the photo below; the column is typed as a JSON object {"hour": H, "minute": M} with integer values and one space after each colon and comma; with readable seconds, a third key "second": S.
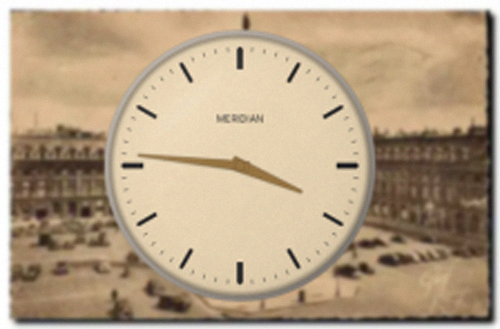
{"hour": 3, "minute": 46}
